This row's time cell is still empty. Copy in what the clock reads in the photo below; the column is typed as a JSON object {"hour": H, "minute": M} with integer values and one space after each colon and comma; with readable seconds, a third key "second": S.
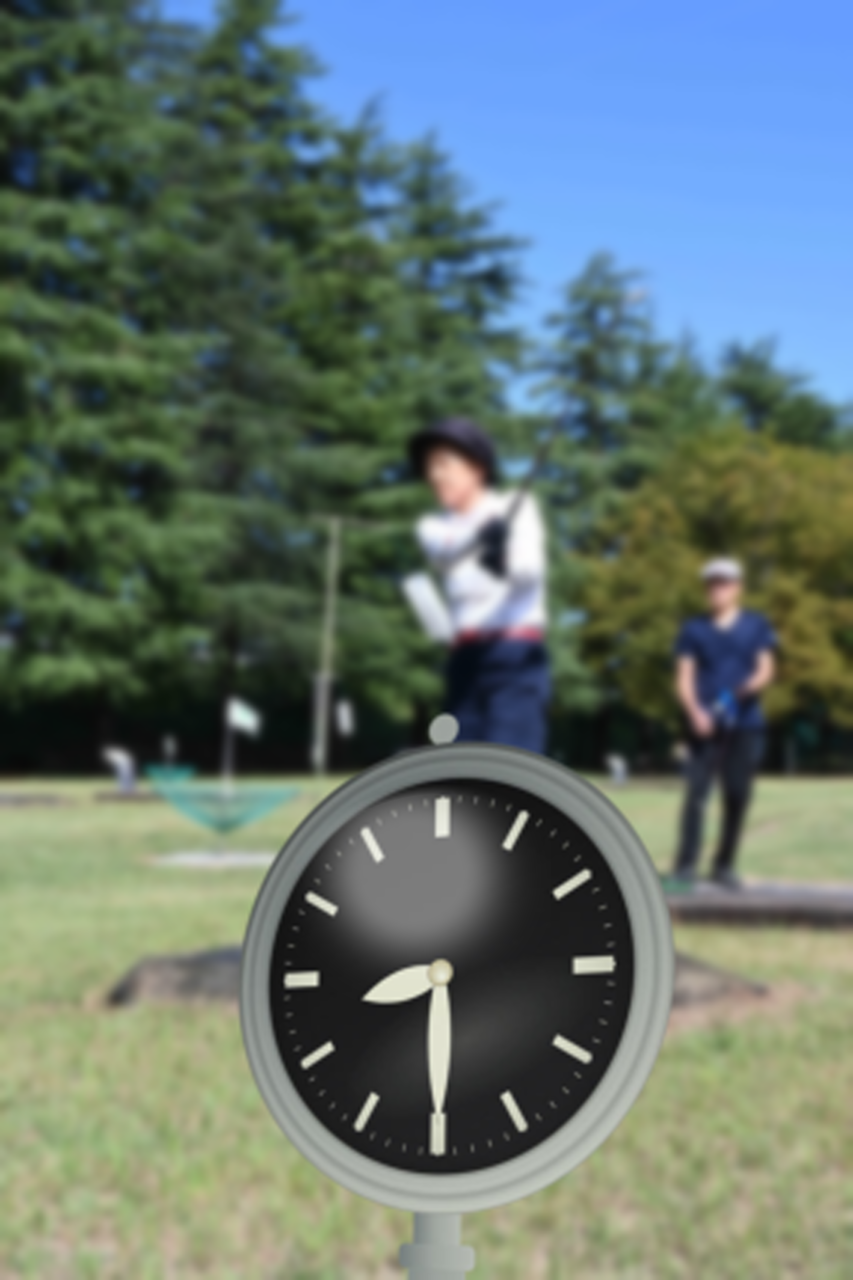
{"hour": 8, "minute": 30}
